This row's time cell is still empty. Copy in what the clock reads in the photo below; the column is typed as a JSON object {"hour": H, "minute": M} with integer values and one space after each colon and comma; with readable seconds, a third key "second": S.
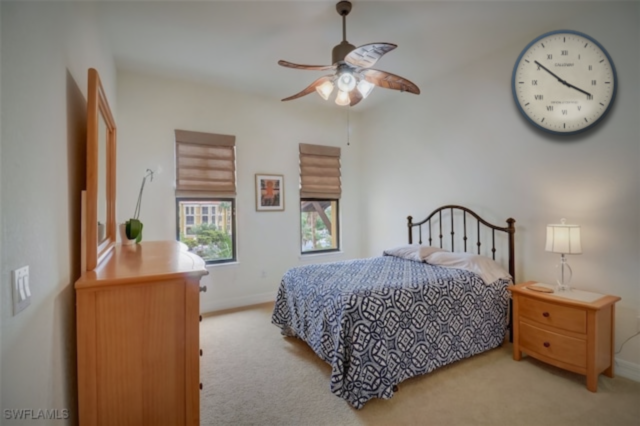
{"hour": 3, "minute": 51}
